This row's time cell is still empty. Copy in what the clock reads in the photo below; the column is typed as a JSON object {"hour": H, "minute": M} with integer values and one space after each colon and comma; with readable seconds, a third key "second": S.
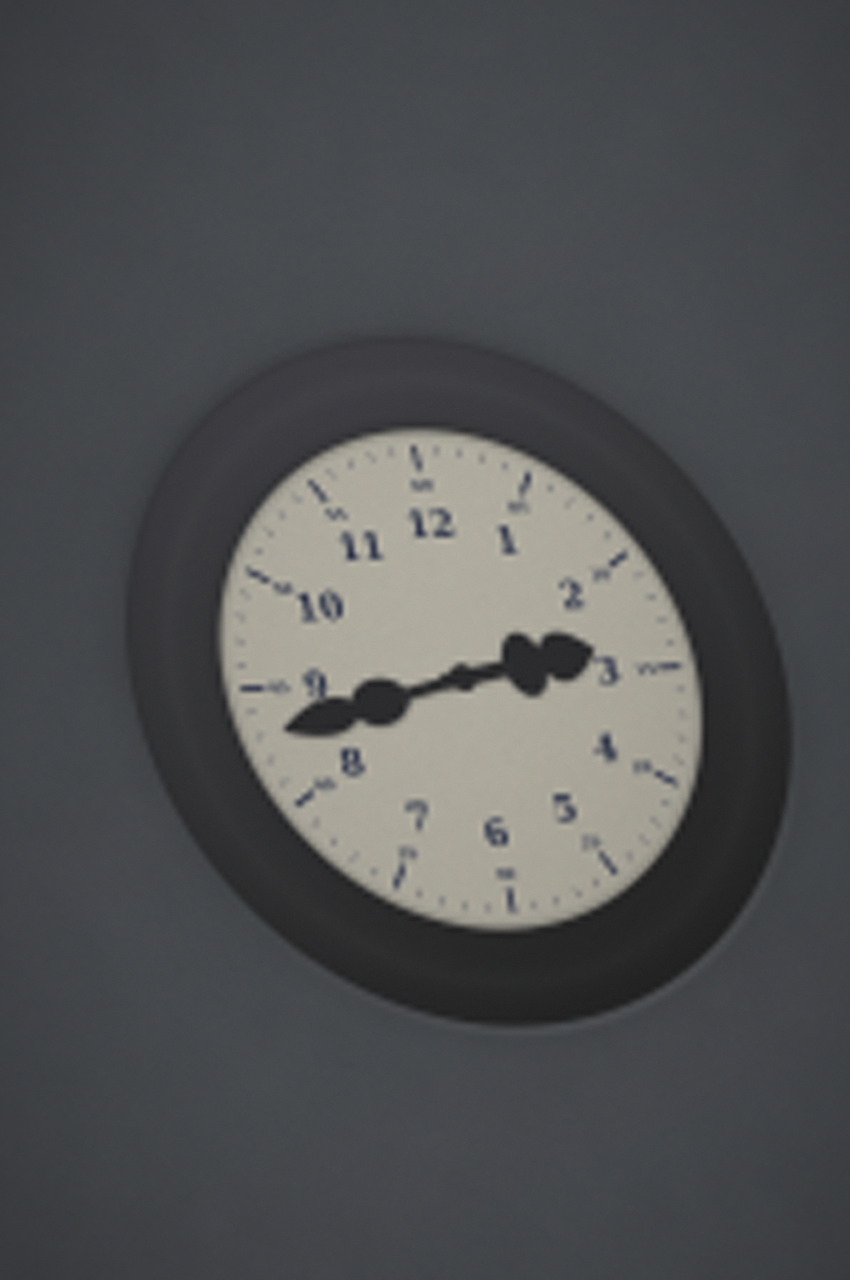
{"hour": 2, "minute": 43}
